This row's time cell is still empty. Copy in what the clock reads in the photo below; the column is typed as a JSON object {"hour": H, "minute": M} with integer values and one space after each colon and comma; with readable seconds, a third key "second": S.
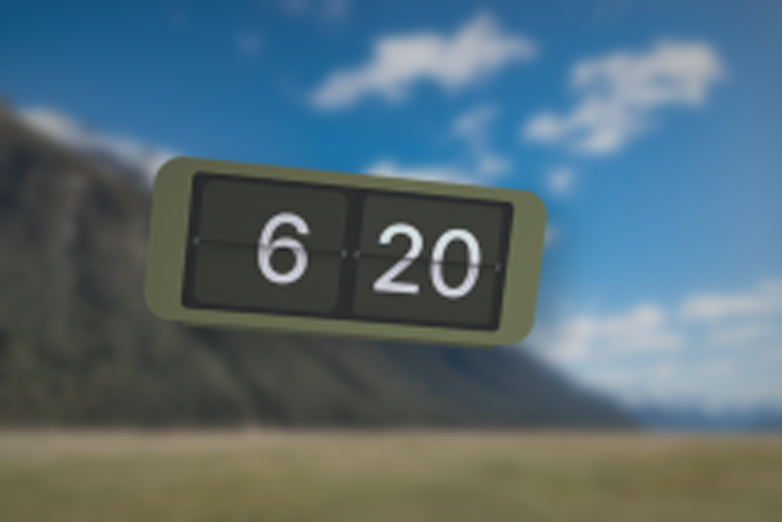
{"hour": 6, "minute": 20}
